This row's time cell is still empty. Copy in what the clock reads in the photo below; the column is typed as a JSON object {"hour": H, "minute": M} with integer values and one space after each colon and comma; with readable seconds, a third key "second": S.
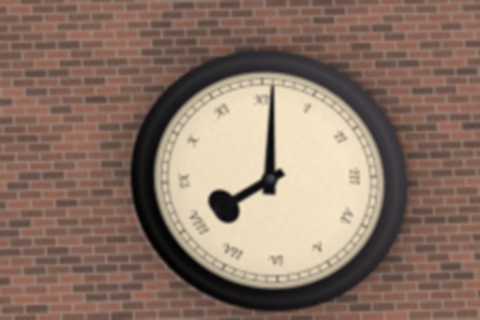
{"hour": 8, "minute": 1}
